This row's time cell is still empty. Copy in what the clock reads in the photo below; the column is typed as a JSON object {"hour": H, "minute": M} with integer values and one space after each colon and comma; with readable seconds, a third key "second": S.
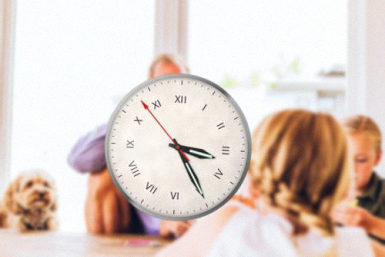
{"hour": 3, "minute": 24, "second": 53}
